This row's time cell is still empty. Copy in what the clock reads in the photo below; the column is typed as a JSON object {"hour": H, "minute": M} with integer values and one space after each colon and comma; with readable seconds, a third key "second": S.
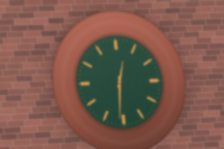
{"hour": 12, "minute": 31}
